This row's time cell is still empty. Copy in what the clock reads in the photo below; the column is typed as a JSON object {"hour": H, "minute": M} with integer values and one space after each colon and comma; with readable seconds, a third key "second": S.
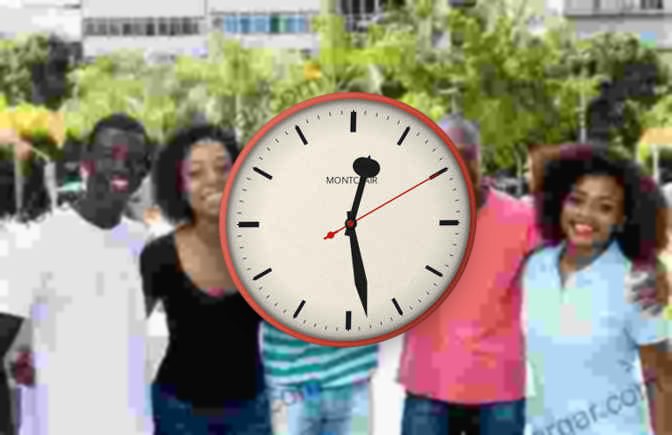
{"hour": 12, "minute": 28, "second": 10}
